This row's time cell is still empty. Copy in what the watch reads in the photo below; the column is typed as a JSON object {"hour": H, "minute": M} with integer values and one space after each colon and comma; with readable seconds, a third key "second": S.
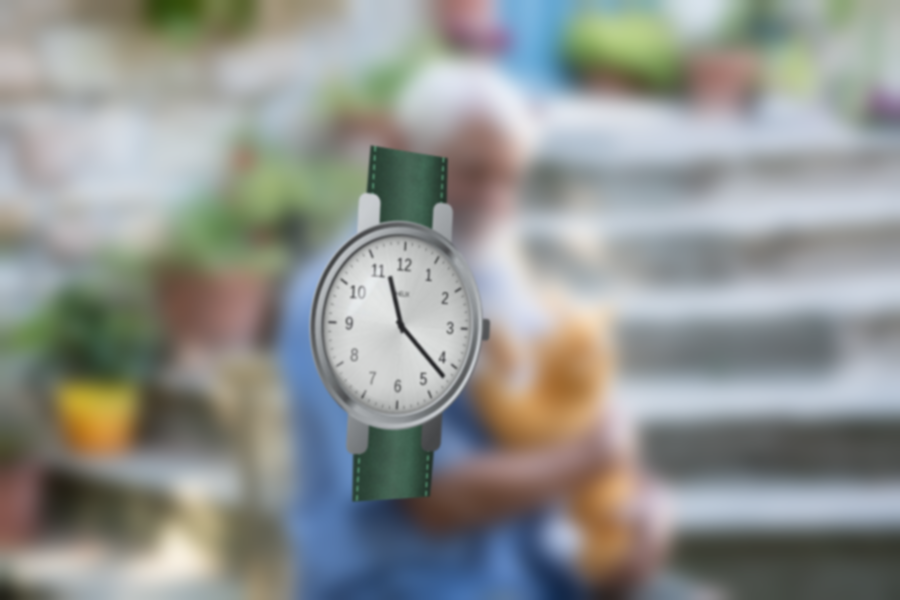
{"hour": 11, "minute": 22}
